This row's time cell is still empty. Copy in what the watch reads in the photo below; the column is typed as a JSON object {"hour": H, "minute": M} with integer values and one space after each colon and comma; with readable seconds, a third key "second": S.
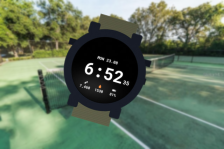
{"hour": 6, "minute": 52}
